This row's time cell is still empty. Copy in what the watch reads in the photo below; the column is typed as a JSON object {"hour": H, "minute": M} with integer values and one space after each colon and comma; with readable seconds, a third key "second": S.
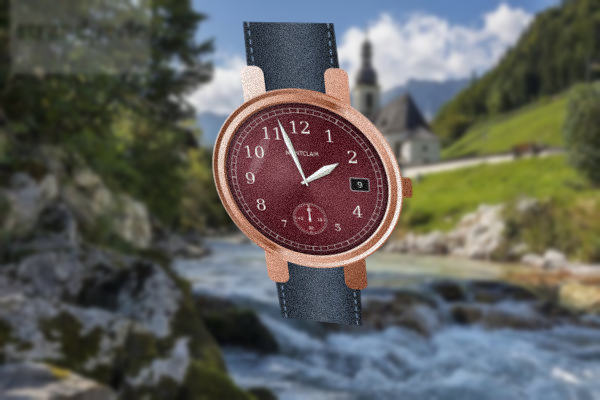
{"hour": 1, "minute": 57}
